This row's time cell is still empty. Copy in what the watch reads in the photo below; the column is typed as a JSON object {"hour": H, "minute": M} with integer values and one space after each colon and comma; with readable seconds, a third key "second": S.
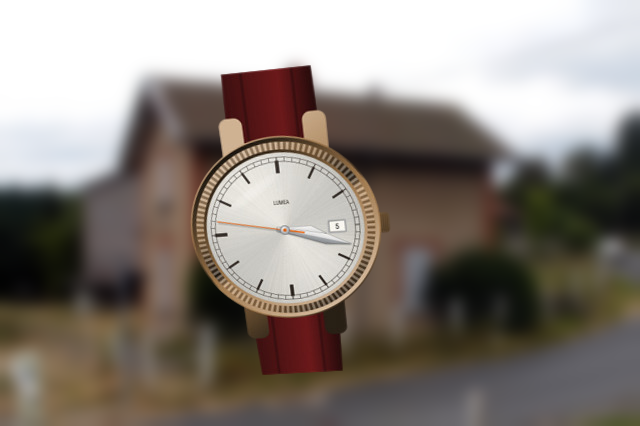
{"hour": 3, "minute": 17, "second": 47}
